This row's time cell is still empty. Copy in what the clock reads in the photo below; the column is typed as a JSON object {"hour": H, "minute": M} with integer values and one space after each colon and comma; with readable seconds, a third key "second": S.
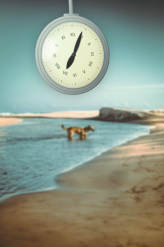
{"hour": 7, "minute": 4}
